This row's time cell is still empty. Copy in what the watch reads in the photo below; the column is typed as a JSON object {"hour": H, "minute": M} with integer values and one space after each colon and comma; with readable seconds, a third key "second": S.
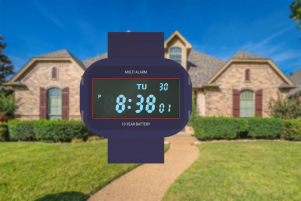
{"hour": 8, "minute": 38, "second": 1}
